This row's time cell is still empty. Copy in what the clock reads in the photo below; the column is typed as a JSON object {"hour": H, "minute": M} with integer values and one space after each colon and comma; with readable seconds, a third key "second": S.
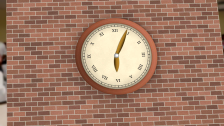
{"hour": 6, "minute": 4}
